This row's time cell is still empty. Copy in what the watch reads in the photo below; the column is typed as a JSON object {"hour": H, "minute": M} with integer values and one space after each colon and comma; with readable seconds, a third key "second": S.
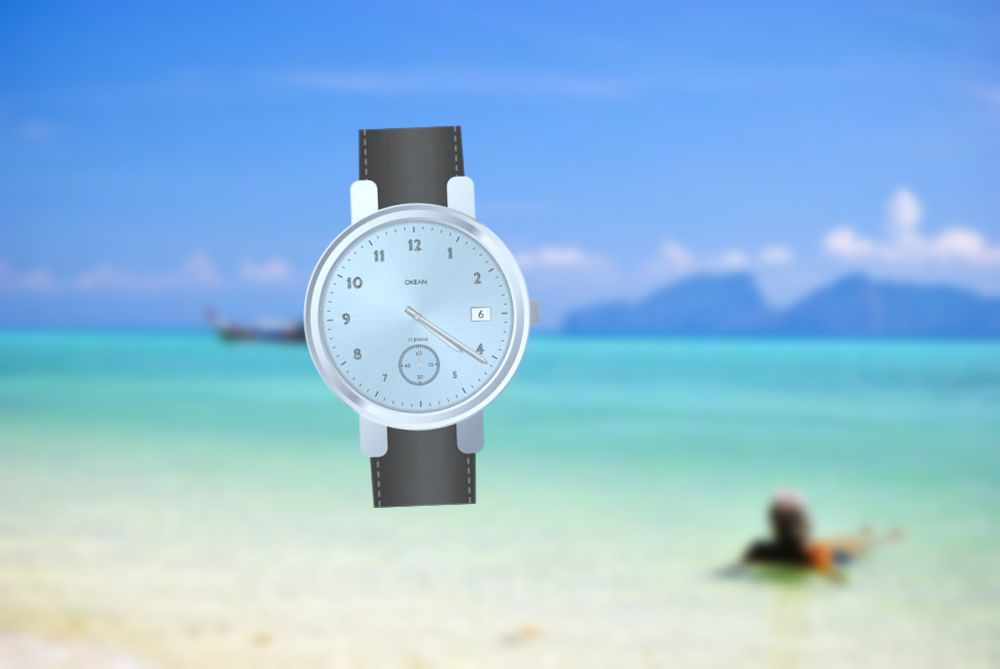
{"hour": 4, "minute": 21}
